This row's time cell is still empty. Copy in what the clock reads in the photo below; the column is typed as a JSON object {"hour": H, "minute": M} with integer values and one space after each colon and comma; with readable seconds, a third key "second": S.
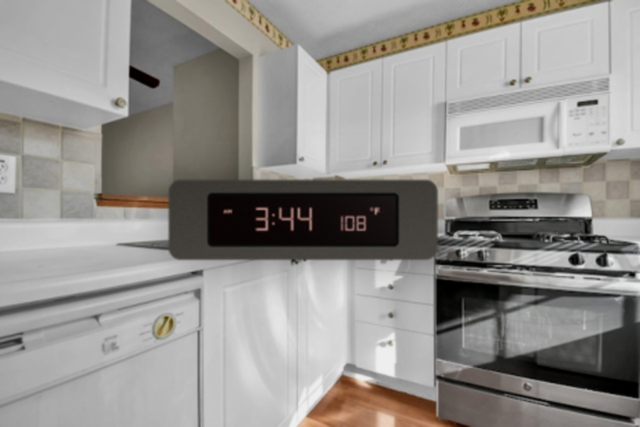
{"hour": 3, "minute": 44}
